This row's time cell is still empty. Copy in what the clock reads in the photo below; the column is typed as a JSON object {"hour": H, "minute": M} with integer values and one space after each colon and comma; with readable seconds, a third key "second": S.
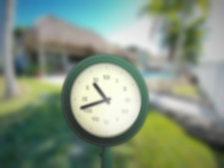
{"hour": 10, "minute": 42}
